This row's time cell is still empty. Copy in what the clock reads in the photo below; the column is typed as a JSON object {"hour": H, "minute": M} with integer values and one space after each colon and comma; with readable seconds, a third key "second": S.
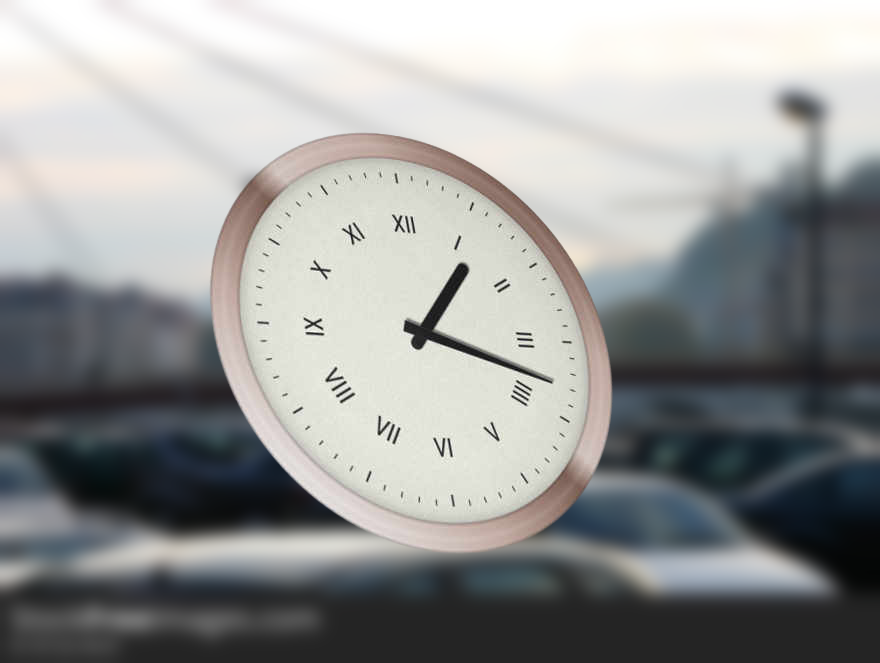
{"hour": 1, "minute": 18}
